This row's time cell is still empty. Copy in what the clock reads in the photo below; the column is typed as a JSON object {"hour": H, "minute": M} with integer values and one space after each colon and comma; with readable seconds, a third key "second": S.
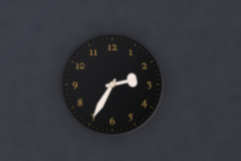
{"hour": 2, "minute": 35}
